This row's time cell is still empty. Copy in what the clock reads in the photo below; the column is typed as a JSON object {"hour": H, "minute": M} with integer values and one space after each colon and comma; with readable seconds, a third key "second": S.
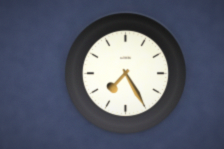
{"hour": 7, "minute": 25}
